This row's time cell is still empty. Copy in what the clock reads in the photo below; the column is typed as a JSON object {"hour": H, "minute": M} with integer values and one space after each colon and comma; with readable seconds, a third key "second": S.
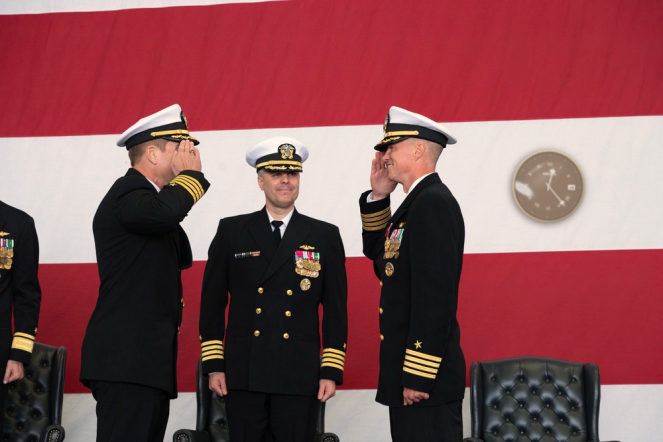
{"hour": 12, "minute": 23}
